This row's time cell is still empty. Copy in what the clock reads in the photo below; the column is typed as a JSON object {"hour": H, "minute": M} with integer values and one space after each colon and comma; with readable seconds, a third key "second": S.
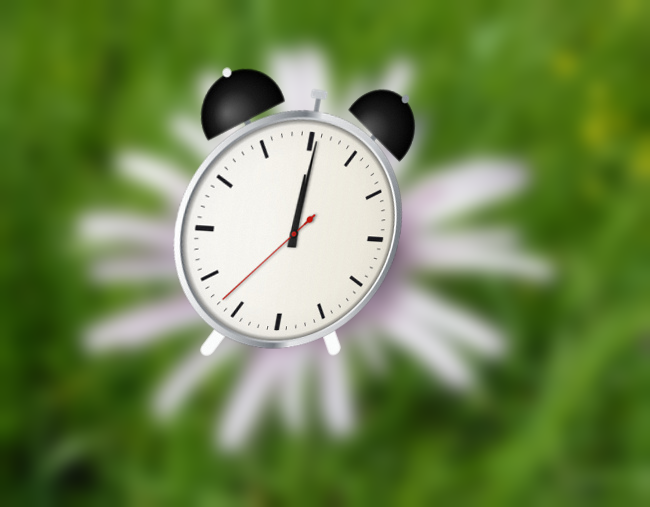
{"hour": 12, "minute": 0, "second": 37}
